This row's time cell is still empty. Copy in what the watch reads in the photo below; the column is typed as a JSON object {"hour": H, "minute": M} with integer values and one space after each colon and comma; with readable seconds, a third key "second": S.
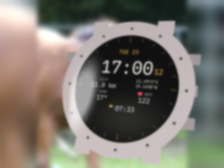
{"hour": 17, "minute": 0}
